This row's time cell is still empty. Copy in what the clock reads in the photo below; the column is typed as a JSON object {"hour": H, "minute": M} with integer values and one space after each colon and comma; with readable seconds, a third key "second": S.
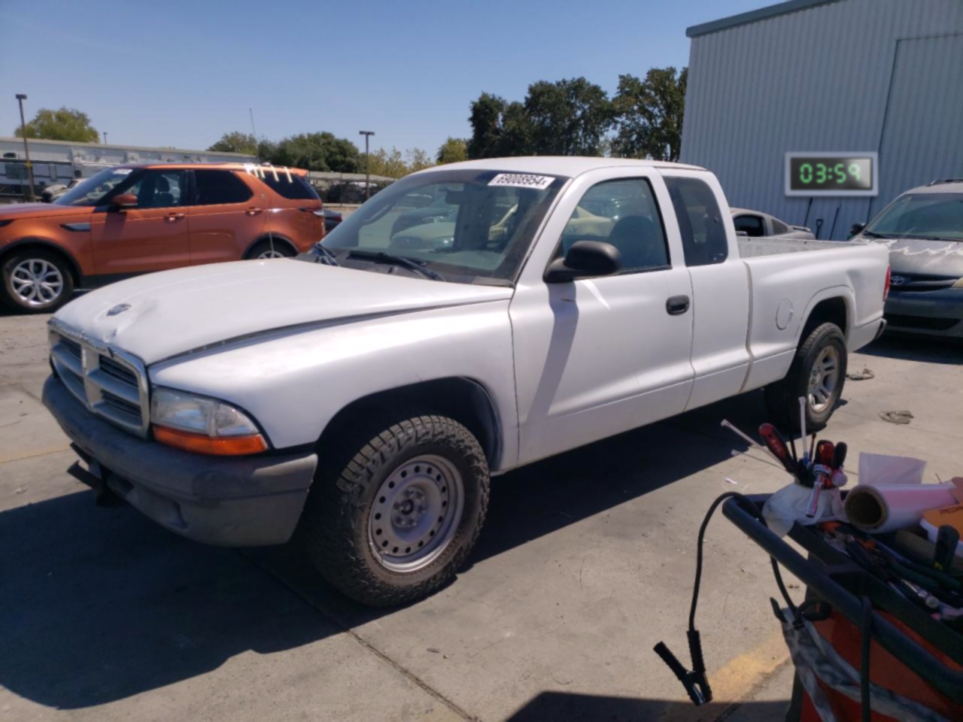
{"hour": 3, "minute": 59}
